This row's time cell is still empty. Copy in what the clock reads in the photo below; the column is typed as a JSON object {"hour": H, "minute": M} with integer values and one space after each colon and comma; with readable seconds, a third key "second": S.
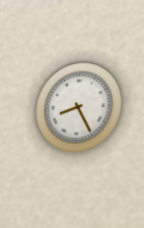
{"hour": 8, "minute": 25}
